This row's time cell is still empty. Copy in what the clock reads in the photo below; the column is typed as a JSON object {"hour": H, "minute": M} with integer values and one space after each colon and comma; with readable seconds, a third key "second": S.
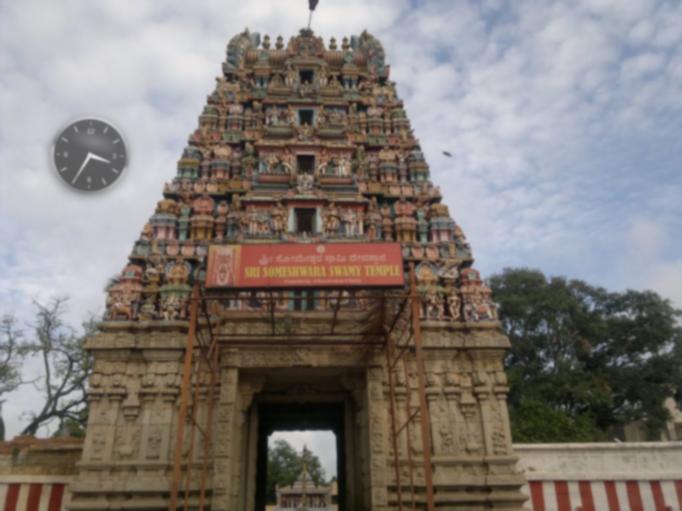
{"hour": 3, "minute": 35}
